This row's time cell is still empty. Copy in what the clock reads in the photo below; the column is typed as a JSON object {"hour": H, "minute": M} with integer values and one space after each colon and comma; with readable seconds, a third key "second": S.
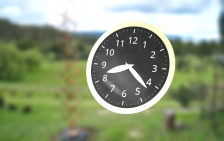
{"hour": 8, "minute": 22}
